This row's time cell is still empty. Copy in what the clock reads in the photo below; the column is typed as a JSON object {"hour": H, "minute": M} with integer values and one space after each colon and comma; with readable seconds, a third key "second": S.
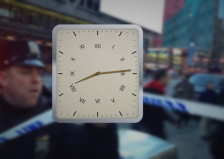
{"hour": 8, "minute": 14}
